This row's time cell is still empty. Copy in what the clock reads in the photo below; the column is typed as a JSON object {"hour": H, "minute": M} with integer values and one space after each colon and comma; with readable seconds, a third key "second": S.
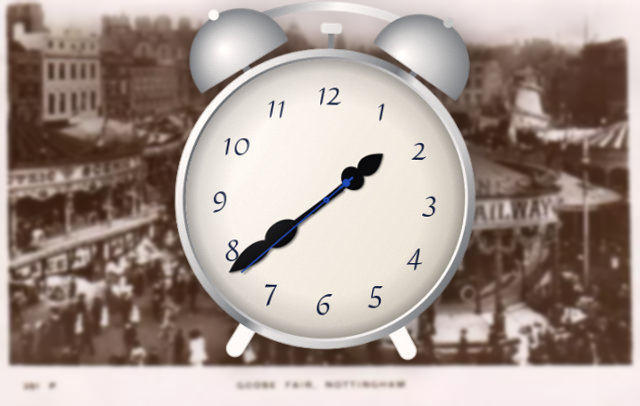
{"hour": 1, "minute": 38, "second": 38}
